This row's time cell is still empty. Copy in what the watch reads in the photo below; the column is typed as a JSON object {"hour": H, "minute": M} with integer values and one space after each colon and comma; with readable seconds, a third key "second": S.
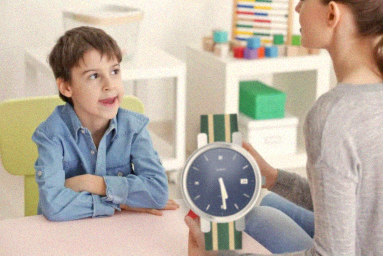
{"hour": 5, "minute": 29}
